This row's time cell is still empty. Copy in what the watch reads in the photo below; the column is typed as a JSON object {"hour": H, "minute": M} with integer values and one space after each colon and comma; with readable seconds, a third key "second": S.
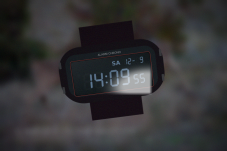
{"hour": 14, "minute": 9, "second": 55}
